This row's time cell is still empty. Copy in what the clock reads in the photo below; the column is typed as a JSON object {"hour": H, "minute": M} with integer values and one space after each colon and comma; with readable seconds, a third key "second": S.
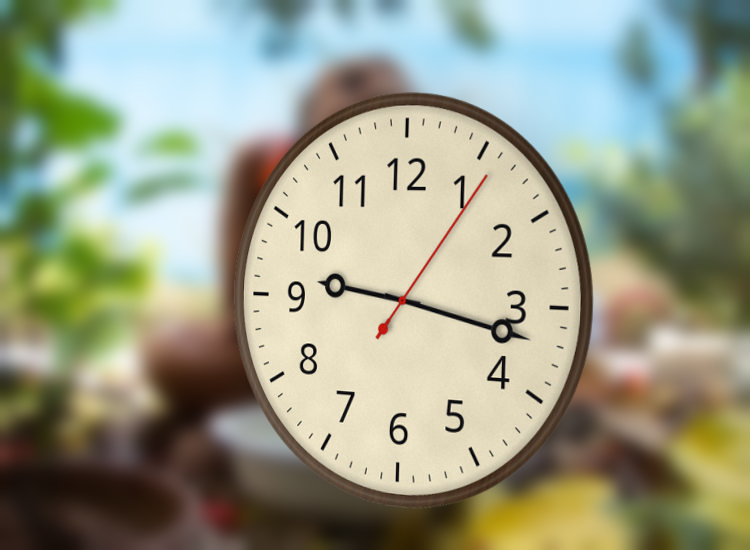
{"hour": 9, "minute": 17, "second": 6}
